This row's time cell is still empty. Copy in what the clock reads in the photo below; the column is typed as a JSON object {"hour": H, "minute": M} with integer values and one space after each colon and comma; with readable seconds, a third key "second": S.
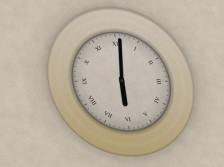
{"hour": 6, "minute": 1}
